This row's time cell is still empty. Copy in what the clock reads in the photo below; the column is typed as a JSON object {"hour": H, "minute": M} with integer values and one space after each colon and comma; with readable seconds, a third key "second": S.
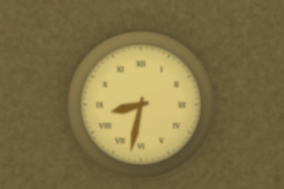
{"hour": 8, "minute": 32}
